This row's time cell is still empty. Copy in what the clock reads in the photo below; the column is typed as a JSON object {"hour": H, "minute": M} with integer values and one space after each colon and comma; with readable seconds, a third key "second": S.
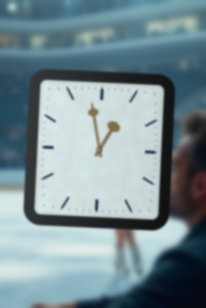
{"hour": 12, "minute": 58}
